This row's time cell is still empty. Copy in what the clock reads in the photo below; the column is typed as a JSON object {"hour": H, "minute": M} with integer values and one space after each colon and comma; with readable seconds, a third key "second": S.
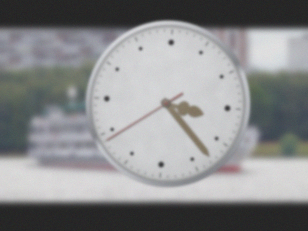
{"hour": 3, "minute": 22, "second": 39}
